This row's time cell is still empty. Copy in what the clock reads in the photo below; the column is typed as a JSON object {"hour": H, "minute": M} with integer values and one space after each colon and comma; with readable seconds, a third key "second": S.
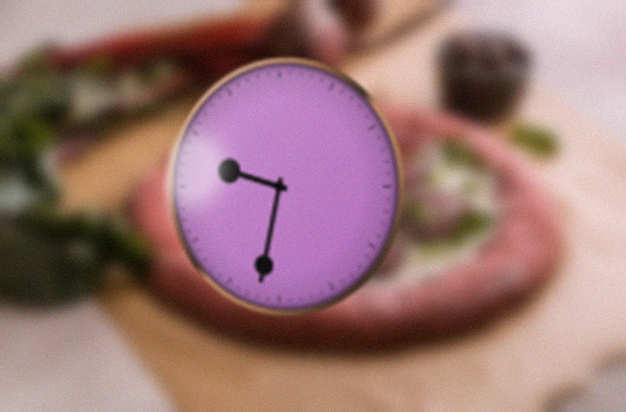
{"hour": 9, "minute": 32}
